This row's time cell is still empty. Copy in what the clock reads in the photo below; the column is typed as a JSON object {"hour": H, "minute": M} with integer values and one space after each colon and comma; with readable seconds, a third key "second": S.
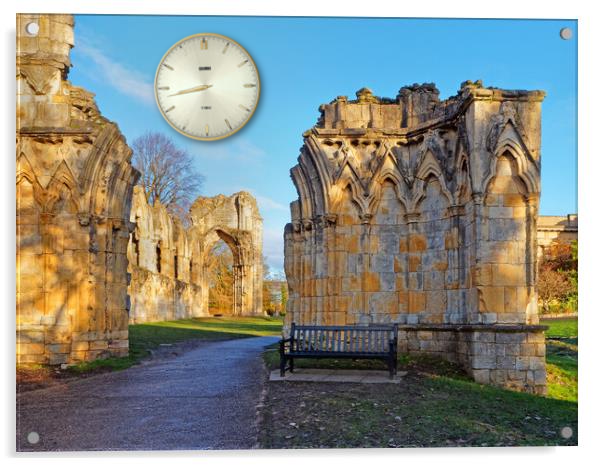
{"hour": 8, "minute": 43}
